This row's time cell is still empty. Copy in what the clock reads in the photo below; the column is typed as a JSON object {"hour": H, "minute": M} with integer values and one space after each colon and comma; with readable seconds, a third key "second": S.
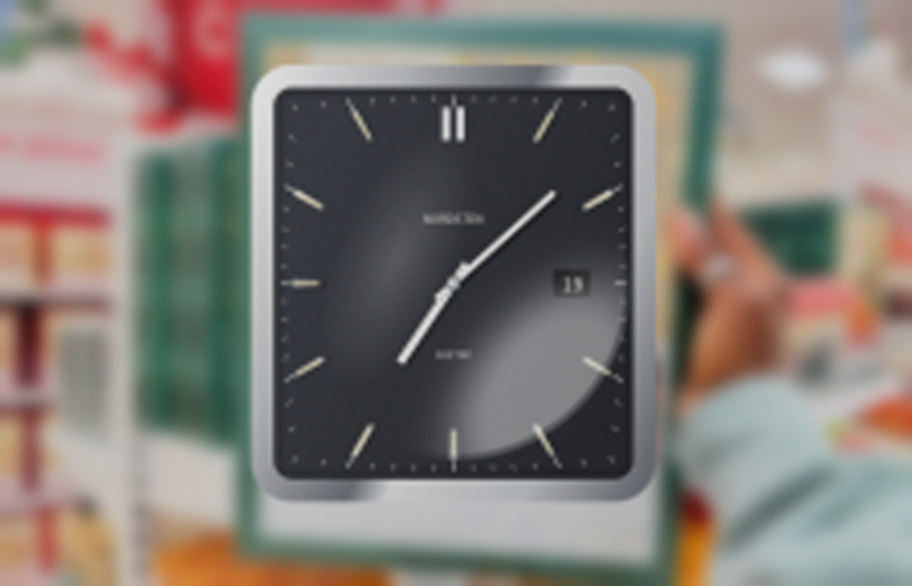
{"hour": 7, "minute": 8}
